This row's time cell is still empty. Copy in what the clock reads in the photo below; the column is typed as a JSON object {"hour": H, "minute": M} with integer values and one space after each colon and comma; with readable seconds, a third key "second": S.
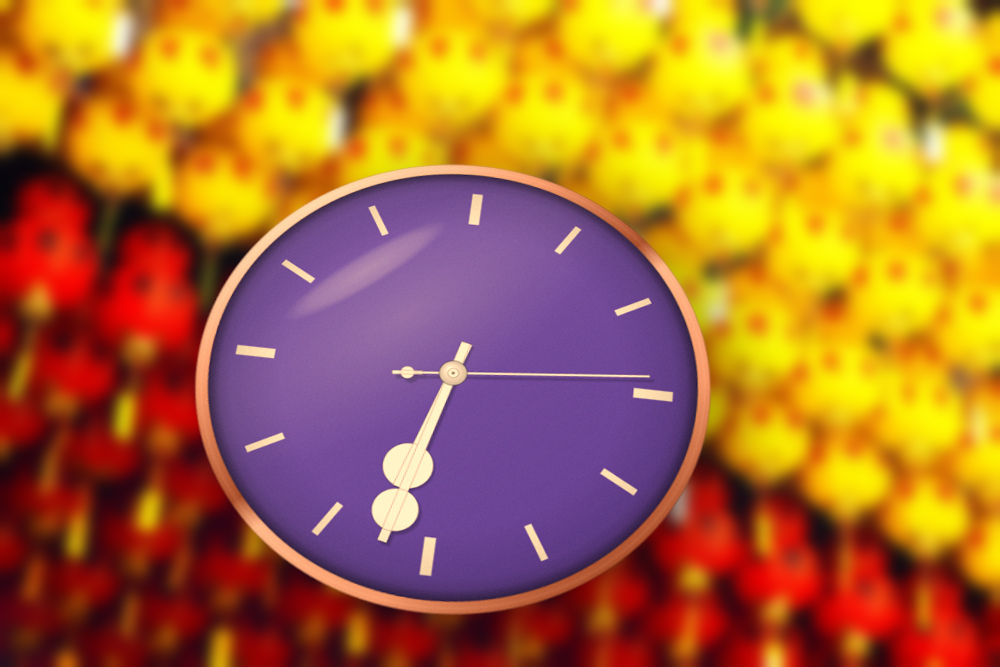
{"hour": 6, "minute": 32, "second": 14}
